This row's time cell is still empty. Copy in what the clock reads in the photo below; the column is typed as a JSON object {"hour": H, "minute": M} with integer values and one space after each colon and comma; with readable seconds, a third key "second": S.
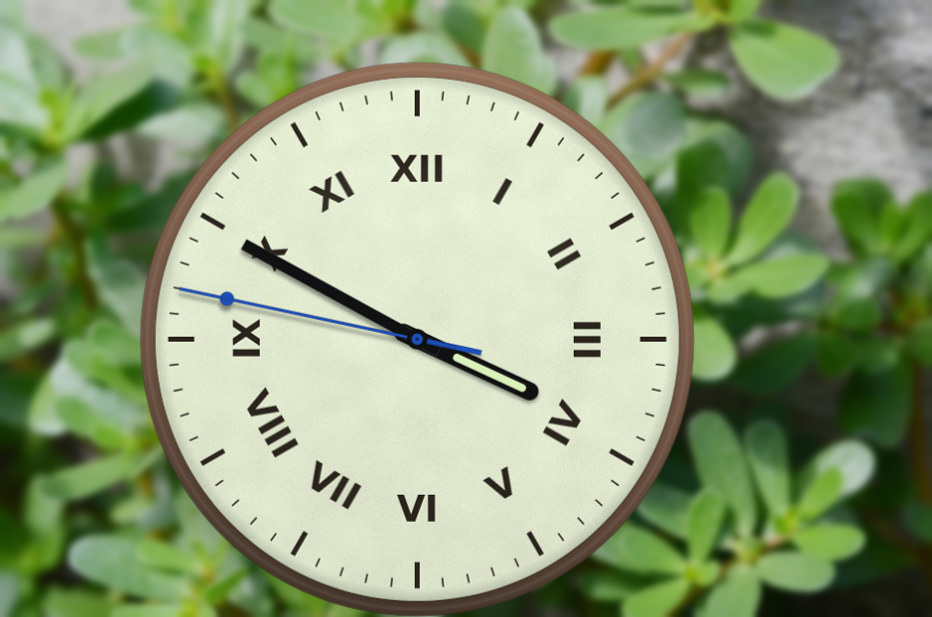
{"hour": 3, "minute": 49, "second": 47}
